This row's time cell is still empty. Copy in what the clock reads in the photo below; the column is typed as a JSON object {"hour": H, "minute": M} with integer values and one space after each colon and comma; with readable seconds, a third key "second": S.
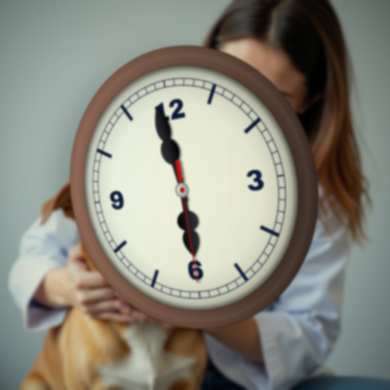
{"hour": 5, "minute": 58, "second": 30}
